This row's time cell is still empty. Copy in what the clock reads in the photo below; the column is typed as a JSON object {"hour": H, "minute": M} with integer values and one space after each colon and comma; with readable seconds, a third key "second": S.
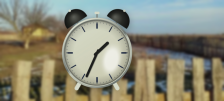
{"hour": 1, "minute": 34}
